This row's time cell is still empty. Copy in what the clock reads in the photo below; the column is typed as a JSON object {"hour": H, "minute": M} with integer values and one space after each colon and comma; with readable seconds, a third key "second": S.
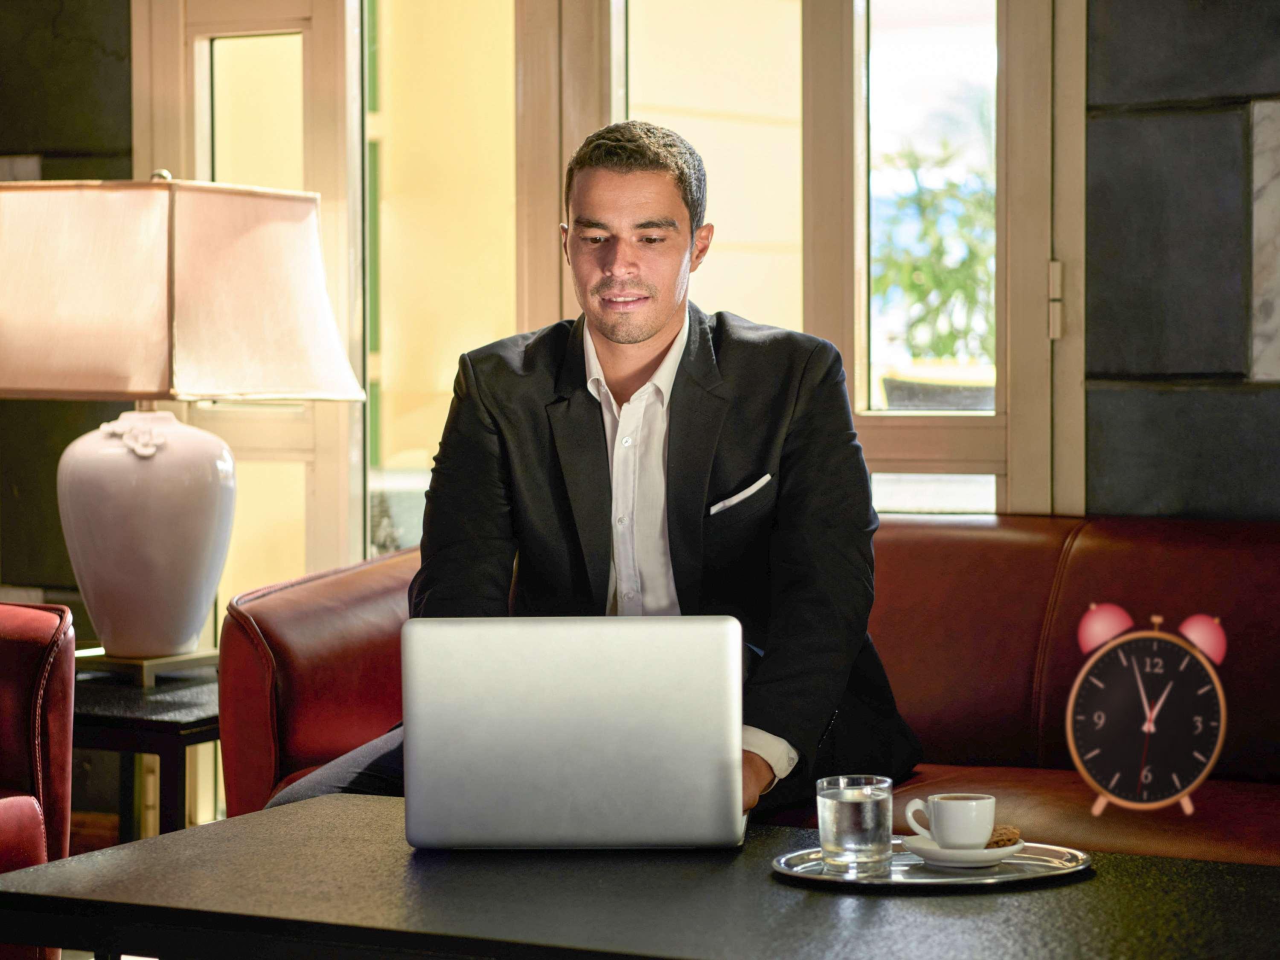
{"hour": 12, "minute": 56, "second": 31}
